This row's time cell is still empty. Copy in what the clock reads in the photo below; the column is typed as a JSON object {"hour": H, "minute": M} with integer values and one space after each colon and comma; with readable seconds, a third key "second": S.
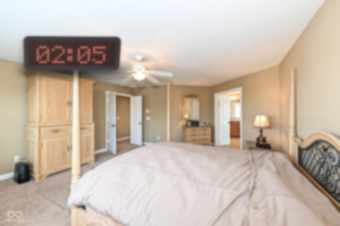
{"hour": 2, "minute": 5}
